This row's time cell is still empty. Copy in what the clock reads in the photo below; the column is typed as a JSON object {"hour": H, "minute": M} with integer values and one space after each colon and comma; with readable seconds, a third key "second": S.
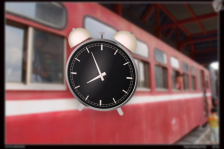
{"hour": 7, "minute": 56}
